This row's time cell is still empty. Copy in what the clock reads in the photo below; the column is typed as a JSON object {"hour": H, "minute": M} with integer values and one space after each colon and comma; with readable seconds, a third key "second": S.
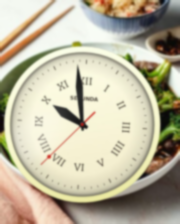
{"hour": 9, "minute": 58, "second": 37}
